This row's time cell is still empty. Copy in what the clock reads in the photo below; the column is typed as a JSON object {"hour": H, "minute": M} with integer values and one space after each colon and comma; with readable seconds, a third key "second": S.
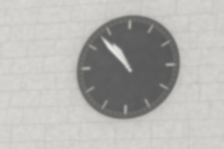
{"hour": 10, "minute": 53}
